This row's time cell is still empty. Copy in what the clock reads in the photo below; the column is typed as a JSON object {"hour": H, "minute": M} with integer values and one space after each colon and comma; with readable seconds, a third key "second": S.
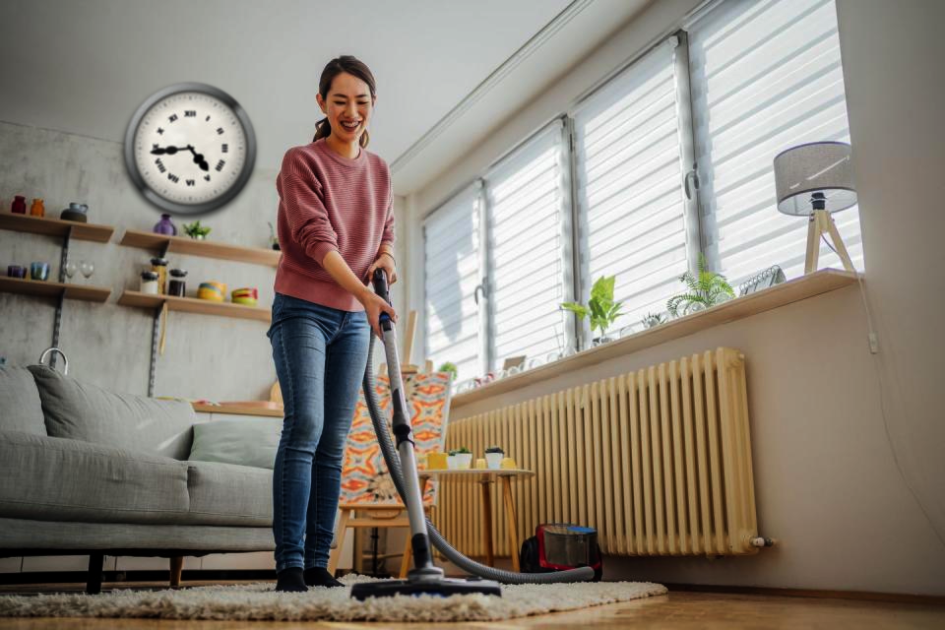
{"hour": 4, "minute": 44}
